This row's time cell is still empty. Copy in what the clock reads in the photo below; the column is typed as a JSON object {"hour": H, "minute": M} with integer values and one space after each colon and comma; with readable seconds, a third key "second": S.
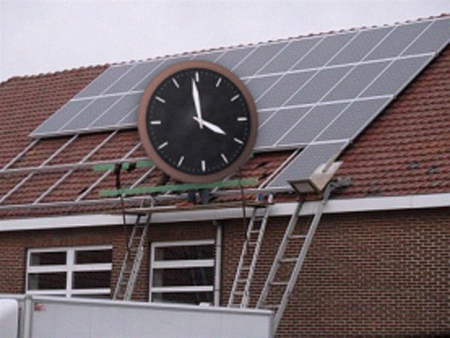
{"hour": 3, "minute": 59}
